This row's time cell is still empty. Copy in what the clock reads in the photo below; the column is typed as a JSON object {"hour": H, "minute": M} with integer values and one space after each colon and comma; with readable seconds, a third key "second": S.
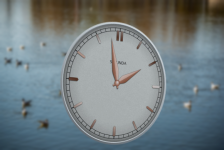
{"hour": 1, "minute": 58}
